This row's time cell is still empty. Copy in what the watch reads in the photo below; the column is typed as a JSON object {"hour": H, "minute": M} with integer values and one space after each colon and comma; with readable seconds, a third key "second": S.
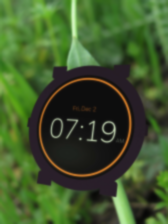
{"hour": 7, "minute": 19}
